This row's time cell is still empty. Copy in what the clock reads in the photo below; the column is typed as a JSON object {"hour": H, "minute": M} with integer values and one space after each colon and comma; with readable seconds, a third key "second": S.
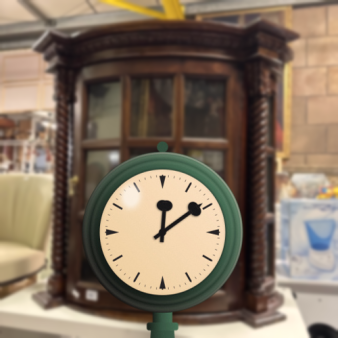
{"hour": 12, "minute": 9}
